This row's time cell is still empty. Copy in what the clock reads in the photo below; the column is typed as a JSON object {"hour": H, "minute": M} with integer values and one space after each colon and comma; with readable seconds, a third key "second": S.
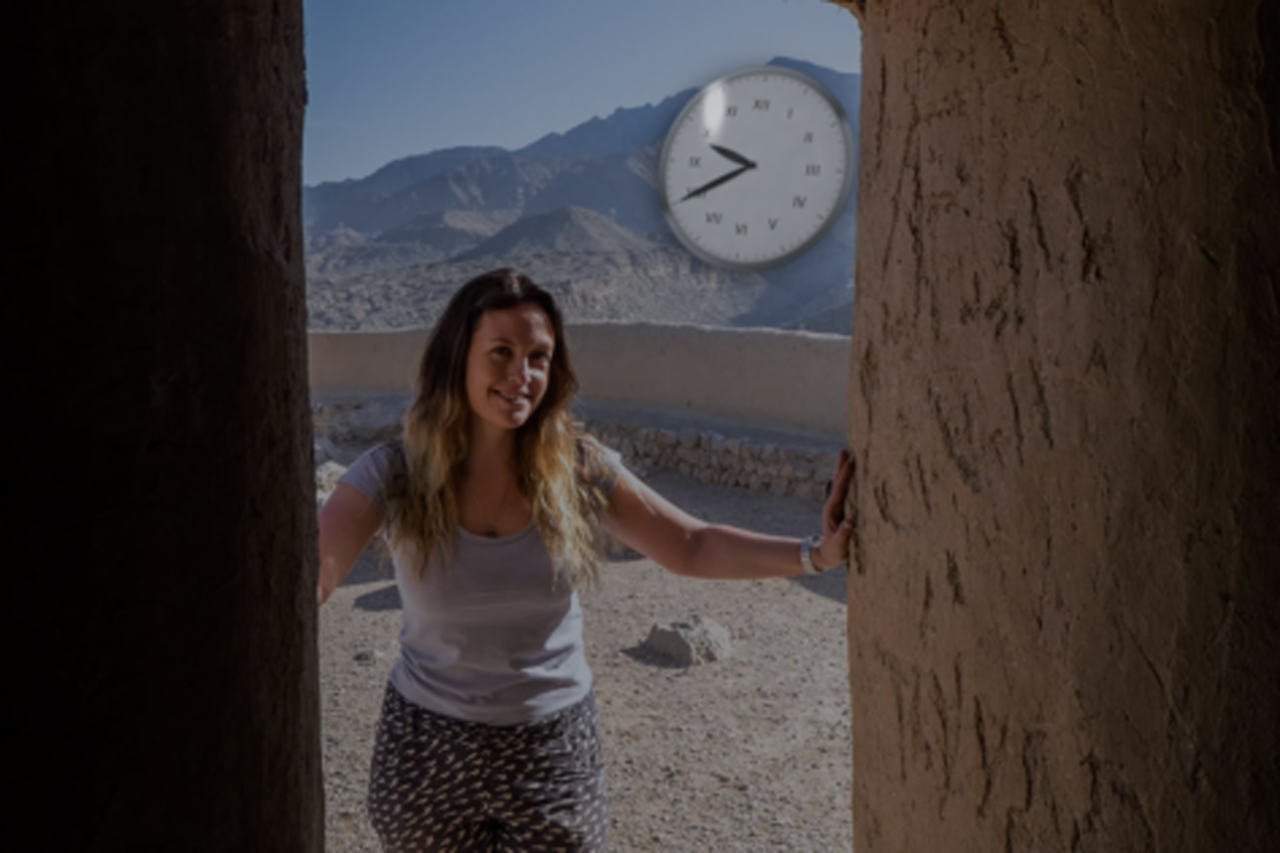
{"hour": 9, "minute": 40}
